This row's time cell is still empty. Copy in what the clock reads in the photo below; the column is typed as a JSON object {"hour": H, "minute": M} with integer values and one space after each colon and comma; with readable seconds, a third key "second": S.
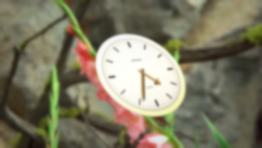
{"hour": 4, "minute": 34}
